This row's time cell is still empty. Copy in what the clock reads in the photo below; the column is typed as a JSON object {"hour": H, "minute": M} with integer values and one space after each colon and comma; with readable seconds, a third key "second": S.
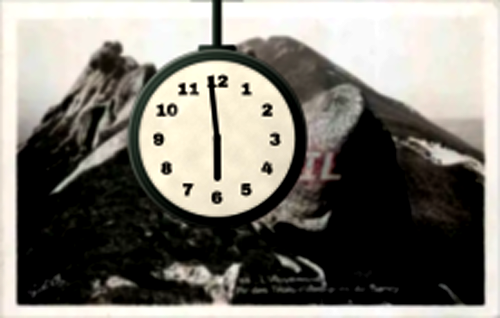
{"hour": 5, "minute": 59}
